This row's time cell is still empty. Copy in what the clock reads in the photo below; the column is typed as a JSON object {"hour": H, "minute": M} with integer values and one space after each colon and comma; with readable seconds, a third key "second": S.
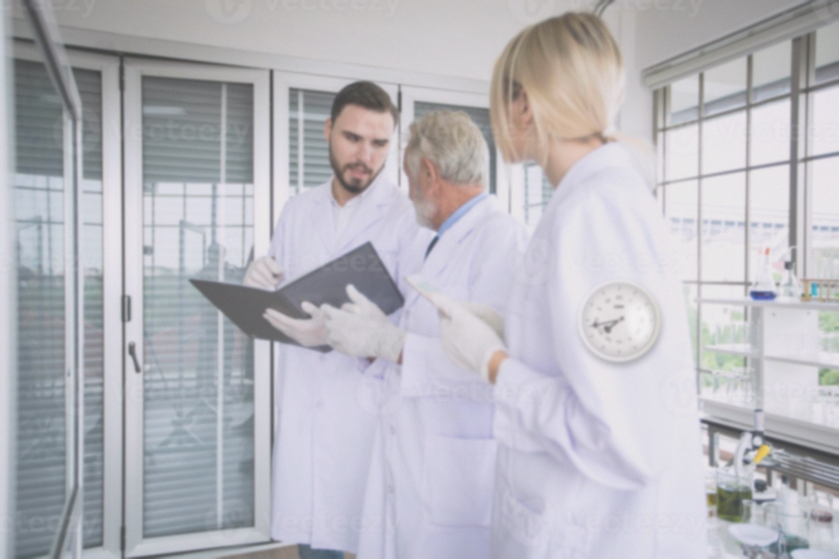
{"hour": 7, "minute": 43}
